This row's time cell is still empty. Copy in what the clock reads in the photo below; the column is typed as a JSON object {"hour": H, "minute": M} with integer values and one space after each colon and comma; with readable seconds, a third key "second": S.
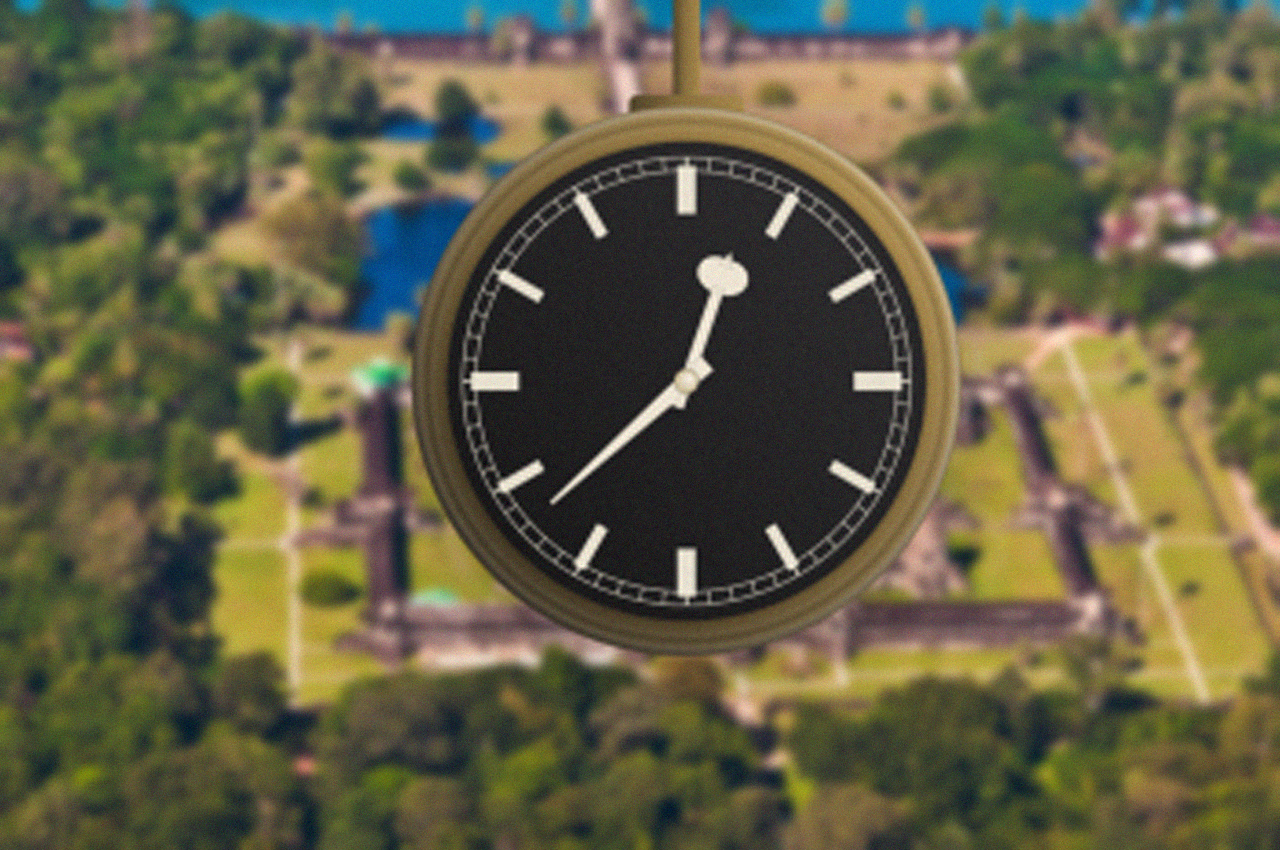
{"hour": 12, "minute": 38}
